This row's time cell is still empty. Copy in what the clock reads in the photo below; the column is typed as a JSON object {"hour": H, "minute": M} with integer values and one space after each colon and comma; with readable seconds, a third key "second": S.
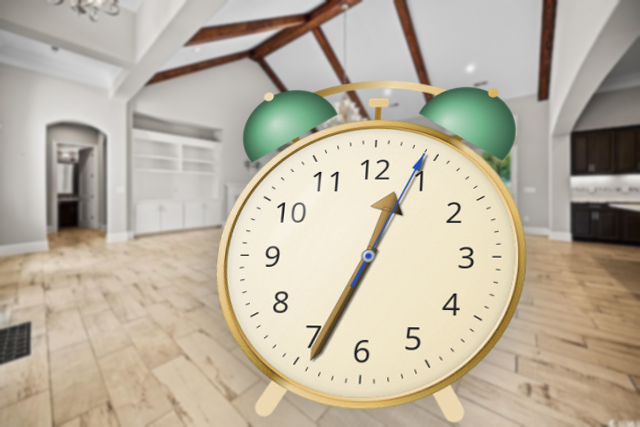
{"hour": 12, "minute": 34, "second": 4}
